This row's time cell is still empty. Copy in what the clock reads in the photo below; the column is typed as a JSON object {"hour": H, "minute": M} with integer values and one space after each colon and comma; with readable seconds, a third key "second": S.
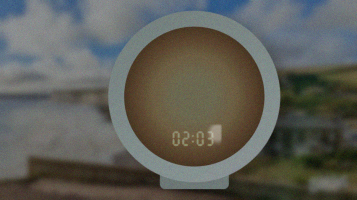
{"hour": 2, "minute": 3}
